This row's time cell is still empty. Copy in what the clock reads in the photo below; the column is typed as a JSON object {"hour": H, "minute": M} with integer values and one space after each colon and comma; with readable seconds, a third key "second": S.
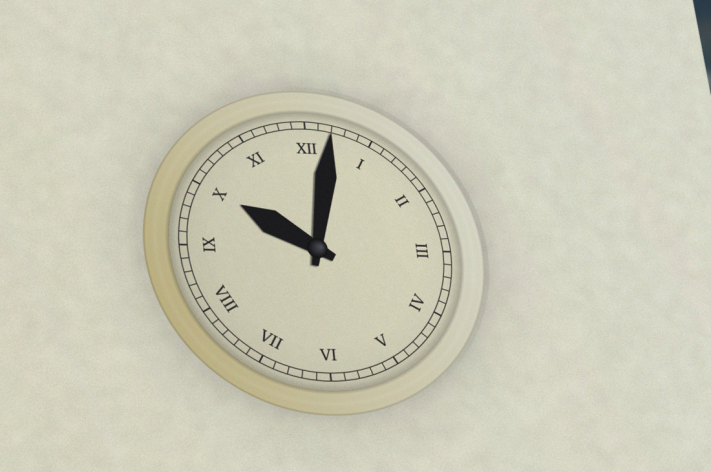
{"hour": 10, "minute": 2}
